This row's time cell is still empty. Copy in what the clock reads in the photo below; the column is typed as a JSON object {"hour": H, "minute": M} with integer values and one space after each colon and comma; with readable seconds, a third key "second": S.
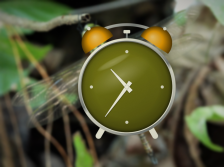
{"hour": 10, "minute": 36}
